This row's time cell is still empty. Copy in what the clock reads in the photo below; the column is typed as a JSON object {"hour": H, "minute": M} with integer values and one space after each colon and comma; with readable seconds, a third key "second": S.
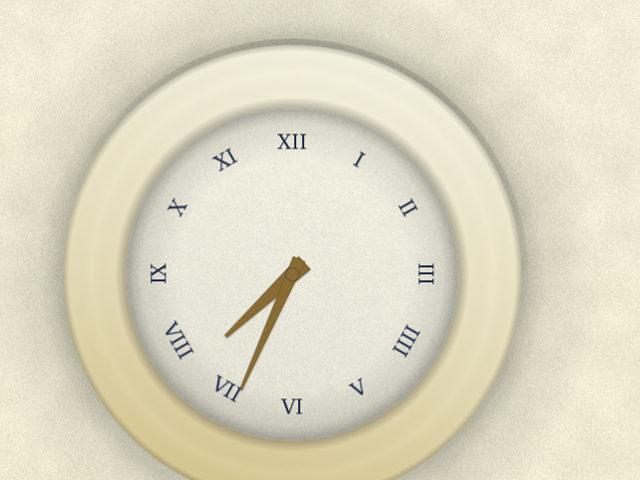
{"hour": 7, "minute": 34}
